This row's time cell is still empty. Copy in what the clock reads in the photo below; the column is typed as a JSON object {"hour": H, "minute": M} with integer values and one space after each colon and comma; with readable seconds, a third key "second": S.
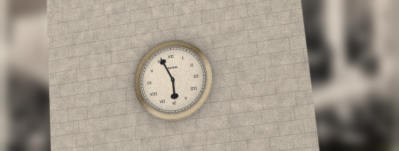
{"hour": 5, "minute": 56}
